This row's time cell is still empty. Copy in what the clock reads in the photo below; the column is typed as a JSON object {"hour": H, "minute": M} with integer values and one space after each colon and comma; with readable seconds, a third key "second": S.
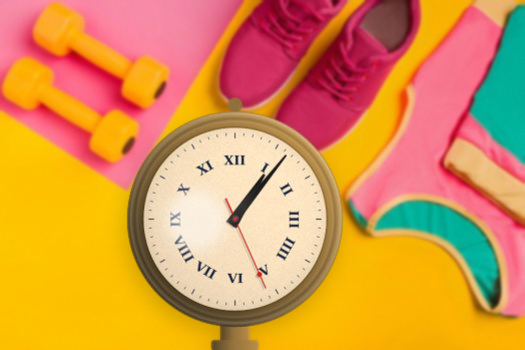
{"hour": 1, "minute": 6, "second": 26}
